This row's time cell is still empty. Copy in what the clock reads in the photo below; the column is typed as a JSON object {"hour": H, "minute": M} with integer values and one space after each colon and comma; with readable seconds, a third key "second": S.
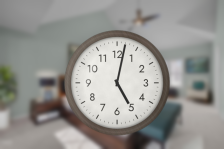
{"hour": 5, "minute": 2}
